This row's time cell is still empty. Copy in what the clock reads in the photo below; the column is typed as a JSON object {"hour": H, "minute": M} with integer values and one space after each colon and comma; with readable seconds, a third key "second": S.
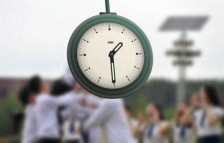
{"hour": 1, "minute": 30}
